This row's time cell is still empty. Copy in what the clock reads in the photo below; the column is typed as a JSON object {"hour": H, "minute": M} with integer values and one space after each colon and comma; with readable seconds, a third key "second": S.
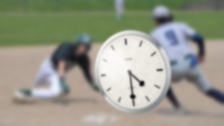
{"hour": 4, "minute": 30}
